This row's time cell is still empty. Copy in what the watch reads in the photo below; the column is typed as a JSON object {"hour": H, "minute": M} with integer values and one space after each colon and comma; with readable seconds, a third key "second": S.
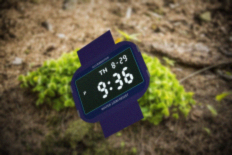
{"hour": 9, "minute": 36}
